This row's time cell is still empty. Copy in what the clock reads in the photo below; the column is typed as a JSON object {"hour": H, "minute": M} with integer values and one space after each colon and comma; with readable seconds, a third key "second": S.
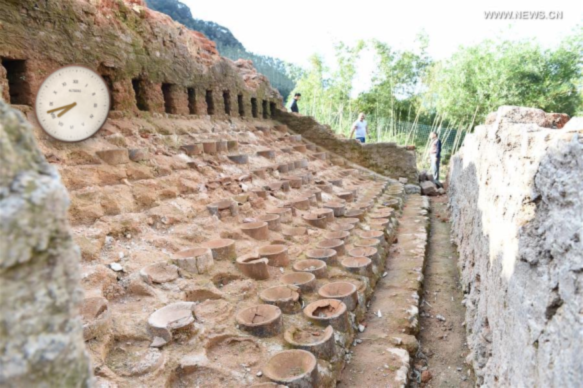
{"hour": 7, "minute": 42}
